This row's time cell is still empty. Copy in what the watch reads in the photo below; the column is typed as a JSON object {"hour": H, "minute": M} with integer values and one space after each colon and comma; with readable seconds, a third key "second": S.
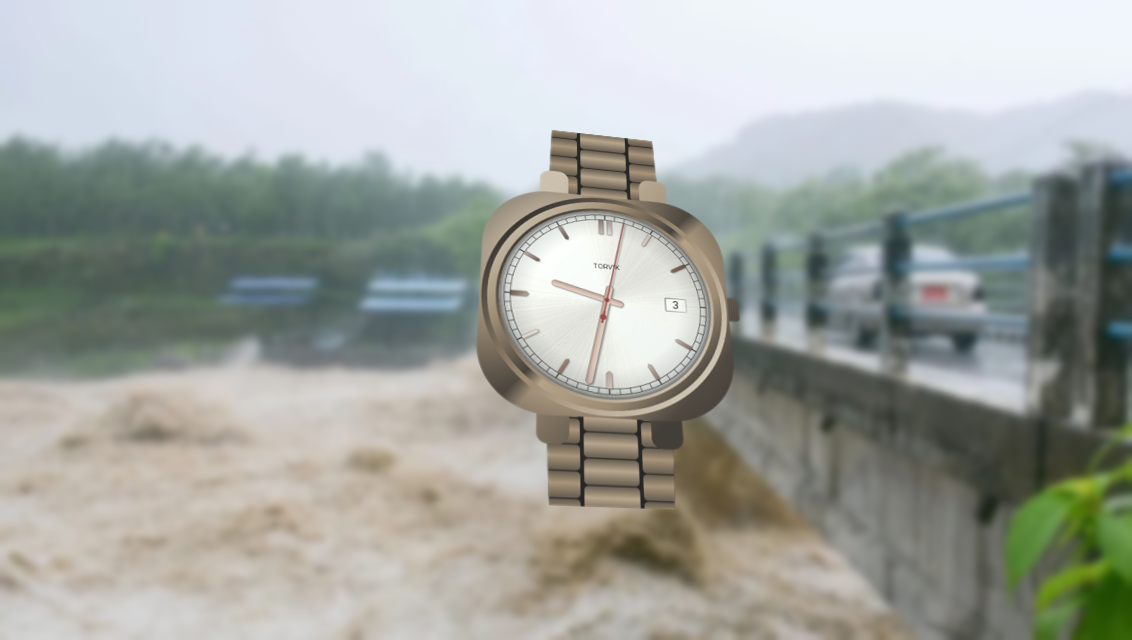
{"hour": 9, "minute": 32, "second": 2}
